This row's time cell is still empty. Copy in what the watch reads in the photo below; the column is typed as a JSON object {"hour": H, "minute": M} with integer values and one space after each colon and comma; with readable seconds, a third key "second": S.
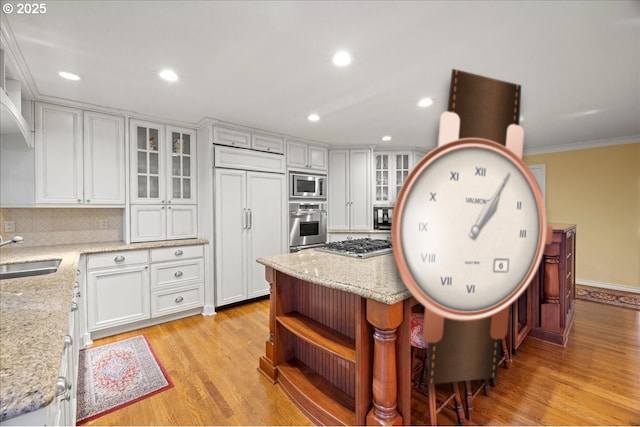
{"hour": 1, "minute": 5}
